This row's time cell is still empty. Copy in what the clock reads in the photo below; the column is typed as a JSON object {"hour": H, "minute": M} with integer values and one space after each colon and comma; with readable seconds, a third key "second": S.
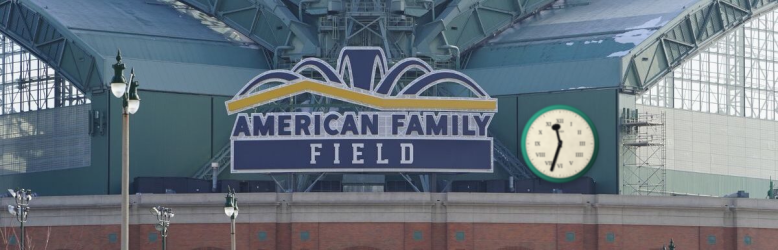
{"hour": 11, "minute": 33}
